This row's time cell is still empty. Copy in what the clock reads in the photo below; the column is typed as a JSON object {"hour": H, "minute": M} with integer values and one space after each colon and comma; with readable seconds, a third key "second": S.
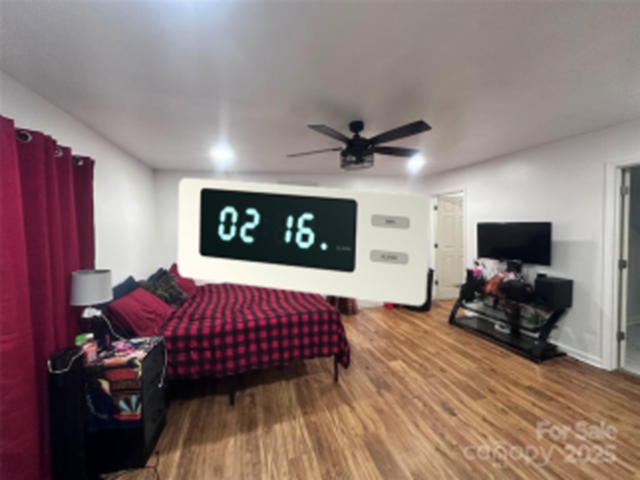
{"hour": 2, "minute": 16}
